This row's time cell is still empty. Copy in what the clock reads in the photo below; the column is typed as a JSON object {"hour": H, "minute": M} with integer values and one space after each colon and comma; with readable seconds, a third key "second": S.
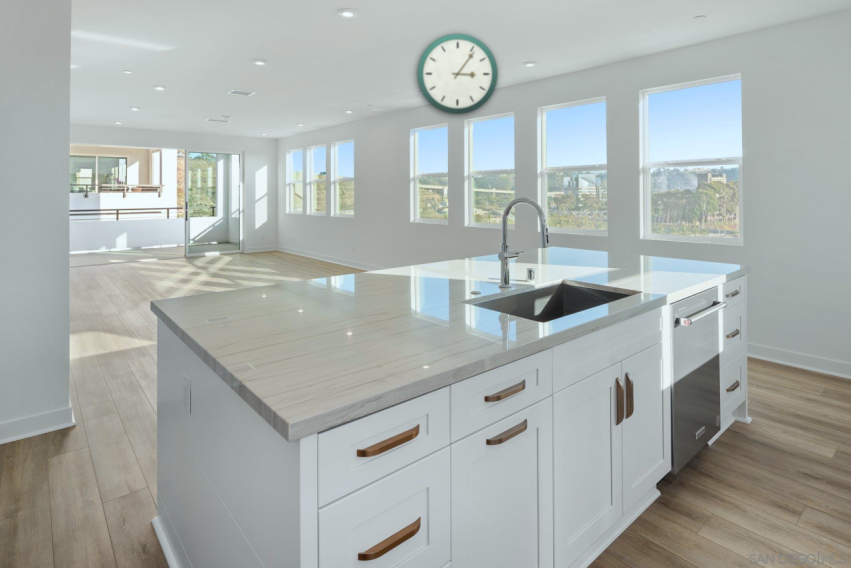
{"hour": 3, "minute": 6}
